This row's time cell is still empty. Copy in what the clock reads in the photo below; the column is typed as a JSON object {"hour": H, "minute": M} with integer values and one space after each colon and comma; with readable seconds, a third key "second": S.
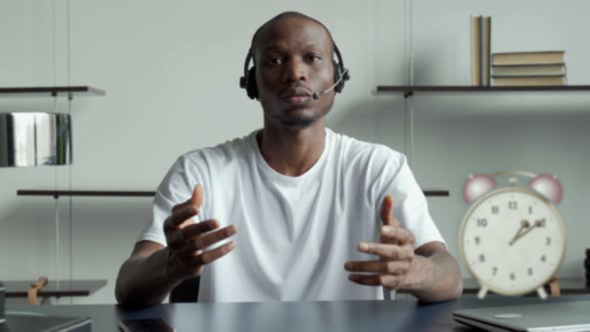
{"hour": 1, "minute": 9}
